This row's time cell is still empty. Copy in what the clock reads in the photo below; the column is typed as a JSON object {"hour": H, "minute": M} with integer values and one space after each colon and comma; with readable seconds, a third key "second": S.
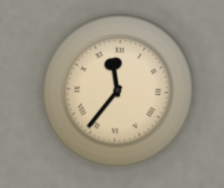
{"hour": 11, "minute": 36}
